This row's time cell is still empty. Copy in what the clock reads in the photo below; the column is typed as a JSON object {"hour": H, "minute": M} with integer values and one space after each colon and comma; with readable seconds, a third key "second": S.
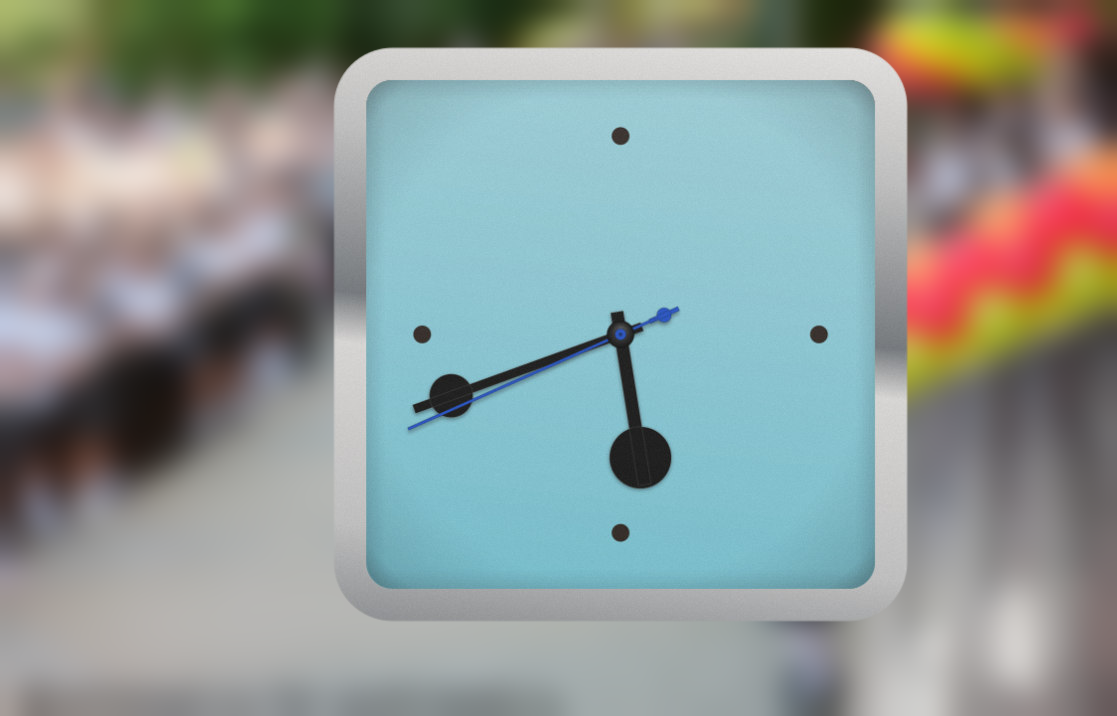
{"hour": 5, "minute": 41, "second": 41}
